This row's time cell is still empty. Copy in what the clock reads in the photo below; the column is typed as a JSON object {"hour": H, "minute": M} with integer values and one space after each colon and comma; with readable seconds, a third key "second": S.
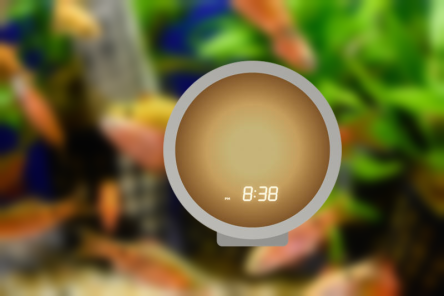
{"hour": 8, "minute": 38}
